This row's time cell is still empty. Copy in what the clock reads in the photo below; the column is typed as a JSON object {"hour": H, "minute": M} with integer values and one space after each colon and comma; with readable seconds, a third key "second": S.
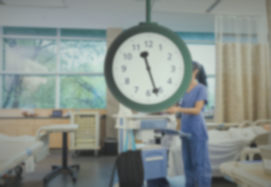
{"hour": 11, "minute": 27}
